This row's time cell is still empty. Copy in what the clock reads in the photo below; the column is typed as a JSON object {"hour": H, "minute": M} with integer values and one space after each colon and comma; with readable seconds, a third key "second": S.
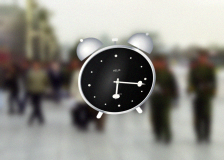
{"hour": 6, "minute": 17}
